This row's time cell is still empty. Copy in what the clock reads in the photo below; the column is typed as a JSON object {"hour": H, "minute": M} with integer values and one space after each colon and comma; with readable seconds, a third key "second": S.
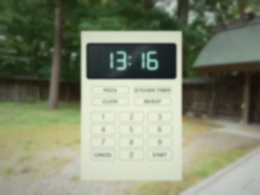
{"hour": 13, "minute": 16}
